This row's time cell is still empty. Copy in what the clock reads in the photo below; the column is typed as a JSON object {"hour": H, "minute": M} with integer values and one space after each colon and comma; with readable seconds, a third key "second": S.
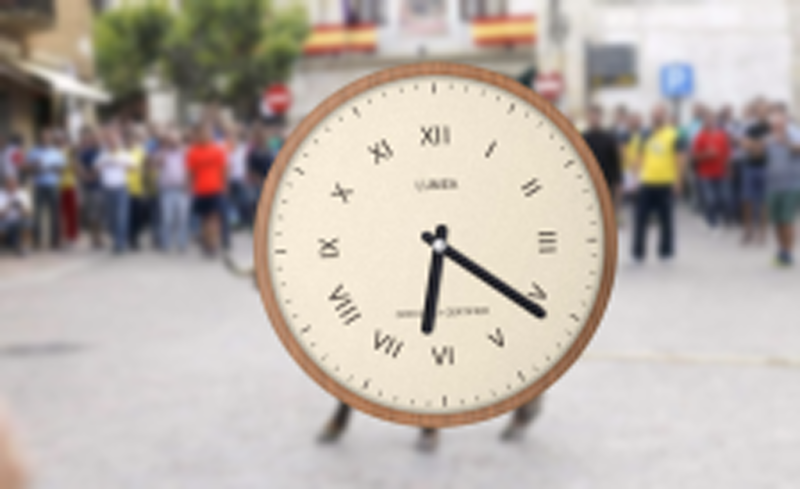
{"hour": 6, "minute": 21}
